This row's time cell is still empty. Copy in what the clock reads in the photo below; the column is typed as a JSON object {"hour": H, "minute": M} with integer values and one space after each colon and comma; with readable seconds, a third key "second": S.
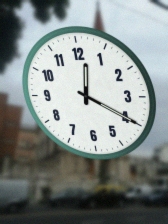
{"hour": 12, "minute": 20}
